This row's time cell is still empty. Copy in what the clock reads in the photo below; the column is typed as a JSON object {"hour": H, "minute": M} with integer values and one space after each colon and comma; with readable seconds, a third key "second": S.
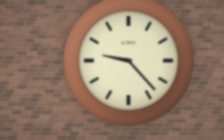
{"hour": 9, "minute": 23}
